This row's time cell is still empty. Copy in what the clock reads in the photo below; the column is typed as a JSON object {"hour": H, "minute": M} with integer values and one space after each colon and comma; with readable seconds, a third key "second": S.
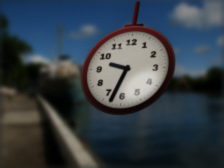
{"hour": 9, "minute": 33}
